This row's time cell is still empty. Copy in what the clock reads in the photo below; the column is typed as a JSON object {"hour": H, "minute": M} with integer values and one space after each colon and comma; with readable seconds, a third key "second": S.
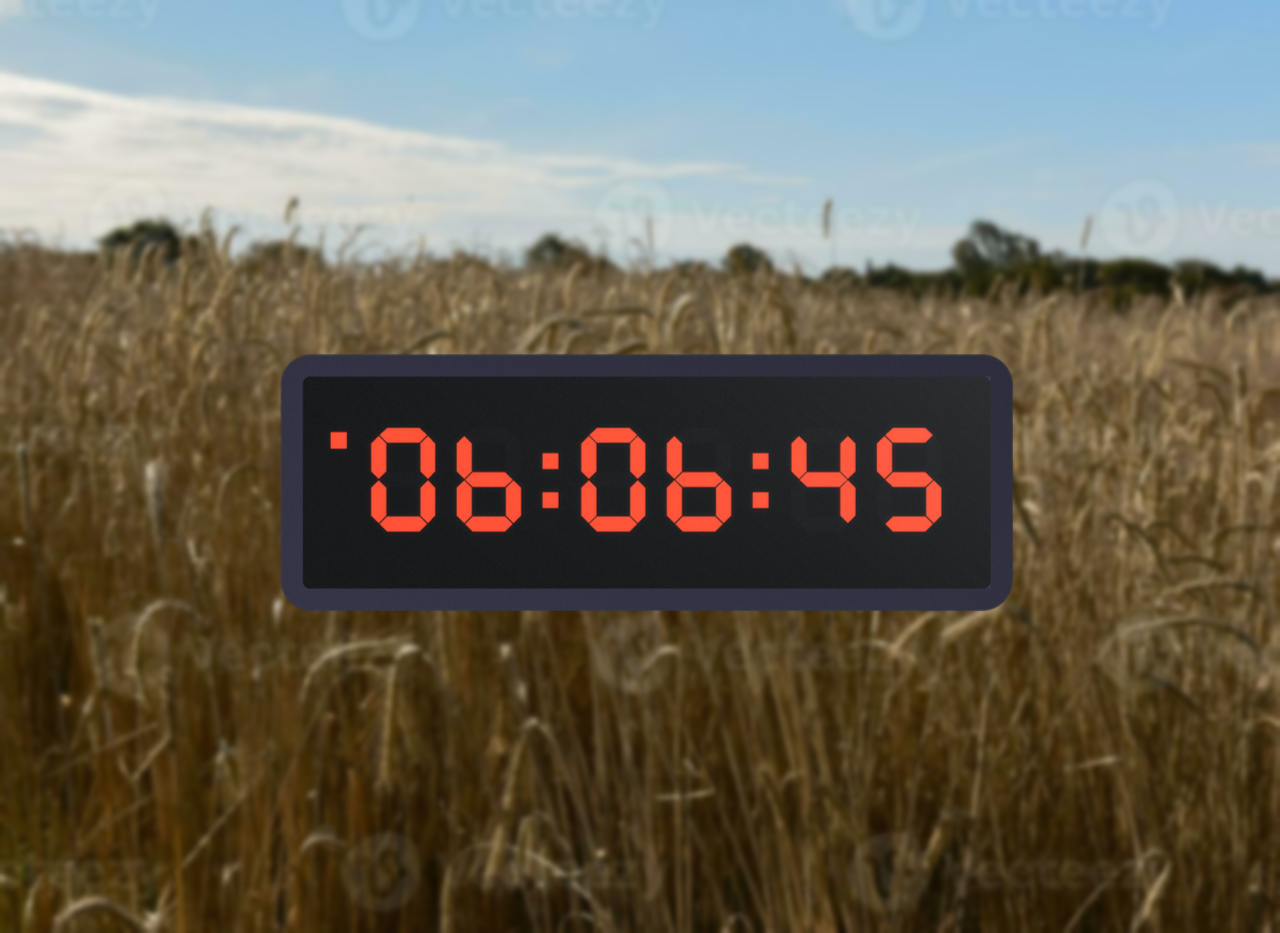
{"hour": 6, "minute": 6, "second": 45}
